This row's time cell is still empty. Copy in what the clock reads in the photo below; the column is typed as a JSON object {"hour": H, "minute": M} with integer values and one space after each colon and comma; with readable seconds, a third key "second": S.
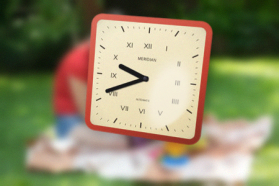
{"hour": 9, "minute": 41}
